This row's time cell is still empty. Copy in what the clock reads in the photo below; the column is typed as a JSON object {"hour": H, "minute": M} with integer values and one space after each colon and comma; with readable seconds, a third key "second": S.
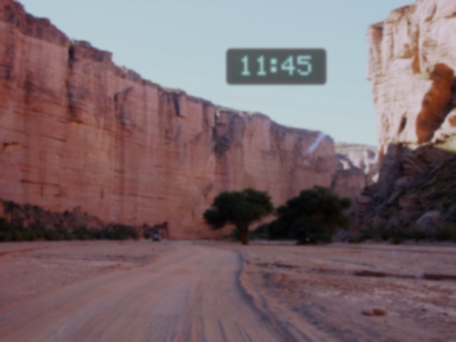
{"hour": 11, "minute": 45}
